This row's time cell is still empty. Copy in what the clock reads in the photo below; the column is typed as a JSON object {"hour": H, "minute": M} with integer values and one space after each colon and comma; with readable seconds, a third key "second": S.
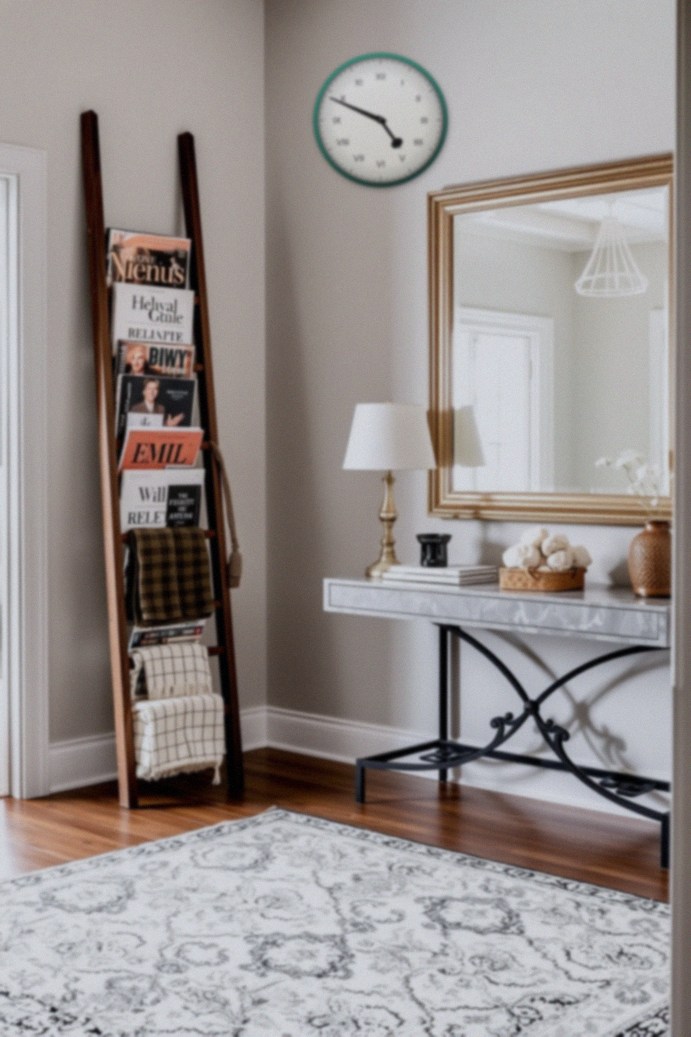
{"hour": 4, "minute": 49}
